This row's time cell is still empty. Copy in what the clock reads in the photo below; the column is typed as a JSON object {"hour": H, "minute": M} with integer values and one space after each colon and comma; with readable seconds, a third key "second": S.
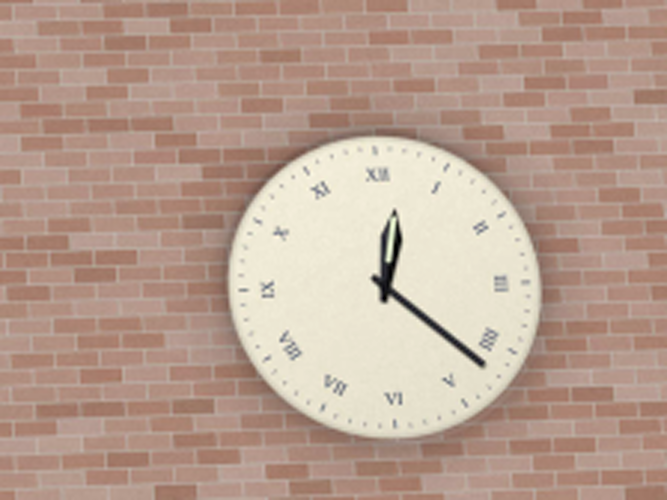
{"hour": 12, "minute": 22}
